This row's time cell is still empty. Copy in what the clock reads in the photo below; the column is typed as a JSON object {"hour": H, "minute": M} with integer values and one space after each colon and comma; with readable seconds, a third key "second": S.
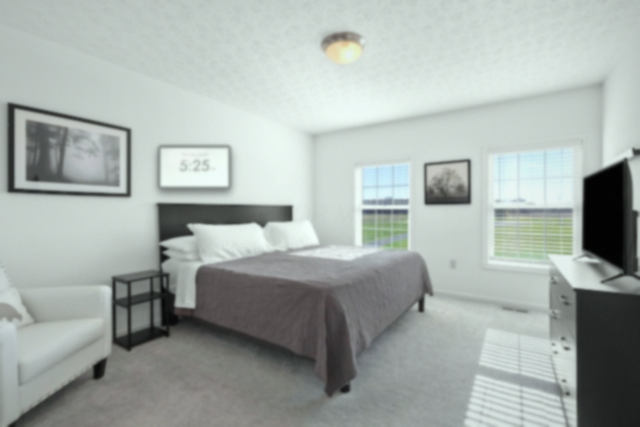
{"hour": 5, "minute": 25}
